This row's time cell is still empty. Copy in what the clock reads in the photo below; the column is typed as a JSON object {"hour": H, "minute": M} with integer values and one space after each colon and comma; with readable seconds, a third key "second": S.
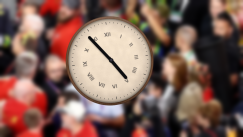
{"hour": 4, "minute": 54}
